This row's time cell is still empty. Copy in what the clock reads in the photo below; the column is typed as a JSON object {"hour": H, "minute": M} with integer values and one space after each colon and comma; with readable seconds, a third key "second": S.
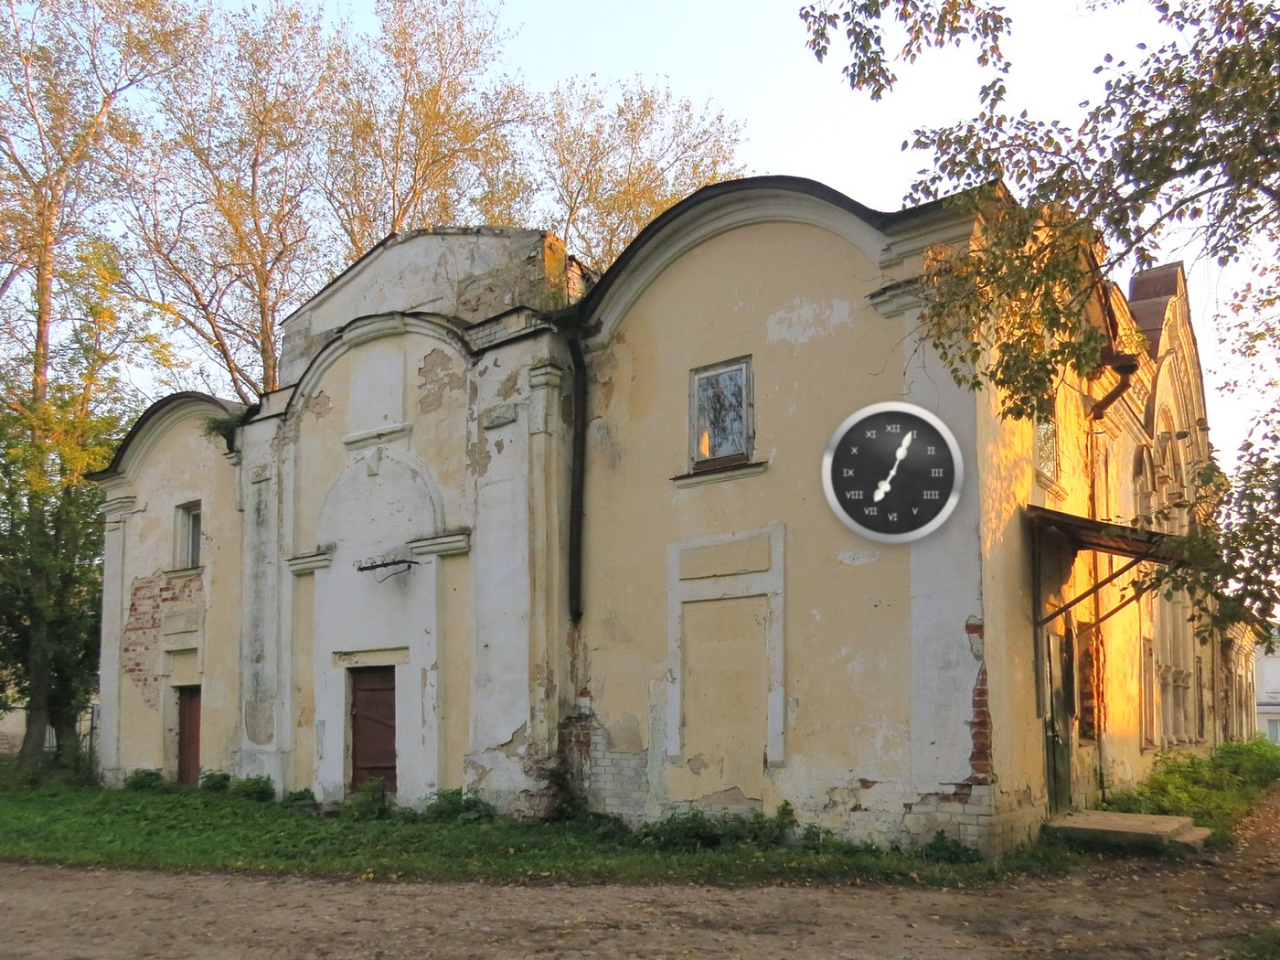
{"hour": 7, "minute": 4}
